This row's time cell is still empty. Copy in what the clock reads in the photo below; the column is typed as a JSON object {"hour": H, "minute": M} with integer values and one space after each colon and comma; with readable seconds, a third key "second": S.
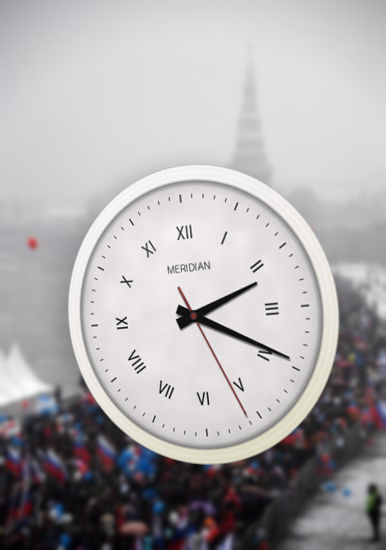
{"hour": 2, "minute": 19, "second": 26}
